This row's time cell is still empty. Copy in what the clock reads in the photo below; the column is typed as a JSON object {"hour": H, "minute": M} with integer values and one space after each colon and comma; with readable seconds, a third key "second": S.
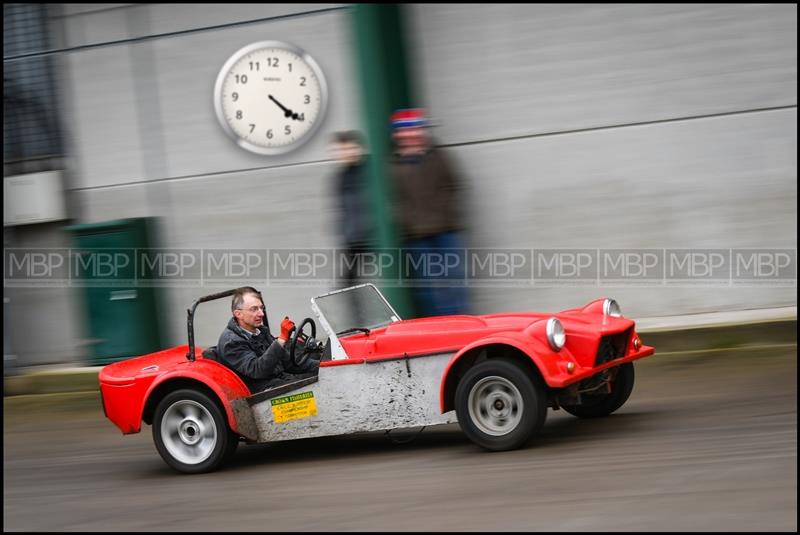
{"hour": 4, "minute": 21}
